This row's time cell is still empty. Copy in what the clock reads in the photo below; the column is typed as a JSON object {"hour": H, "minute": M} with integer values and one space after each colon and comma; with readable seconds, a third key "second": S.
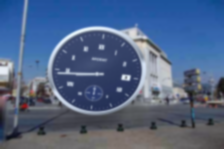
{"hour": 8, "minute": 44}
